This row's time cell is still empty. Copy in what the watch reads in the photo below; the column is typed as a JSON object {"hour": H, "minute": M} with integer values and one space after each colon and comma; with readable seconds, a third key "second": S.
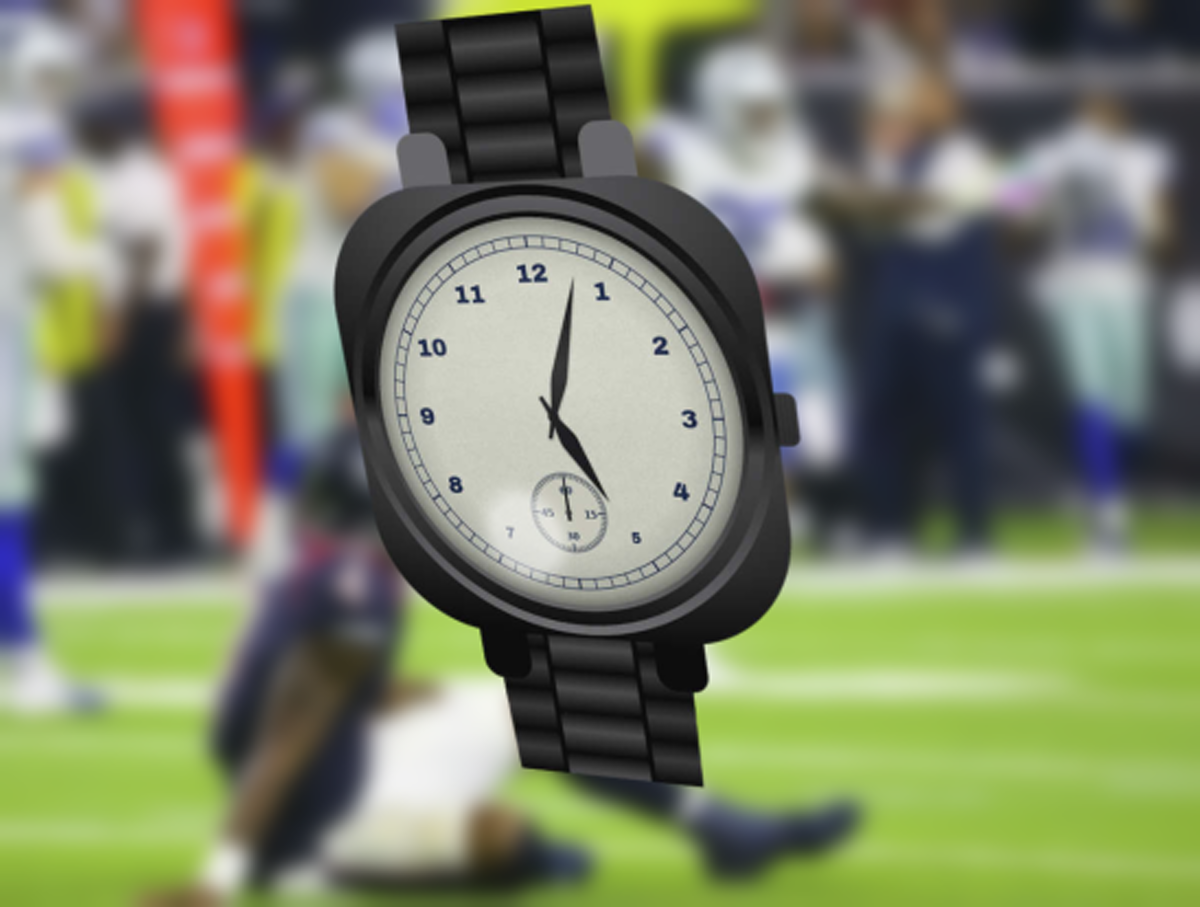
{"hour": 5, "minute": 3}
